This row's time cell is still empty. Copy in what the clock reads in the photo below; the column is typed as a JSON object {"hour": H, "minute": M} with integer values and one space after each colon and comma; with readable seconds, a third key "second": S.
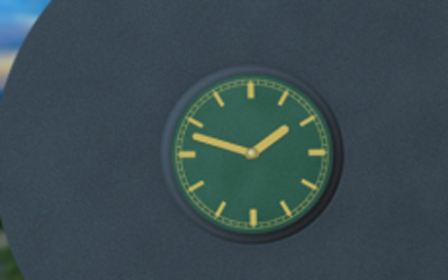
{"hour": 1, "minute": 48}
